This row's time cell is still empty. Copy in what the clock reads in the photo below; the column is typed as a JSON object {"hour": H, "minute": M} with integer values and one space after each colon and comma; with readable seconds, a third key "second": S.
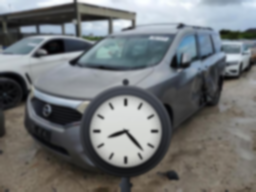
{"hour": 8, "minute": 23}
